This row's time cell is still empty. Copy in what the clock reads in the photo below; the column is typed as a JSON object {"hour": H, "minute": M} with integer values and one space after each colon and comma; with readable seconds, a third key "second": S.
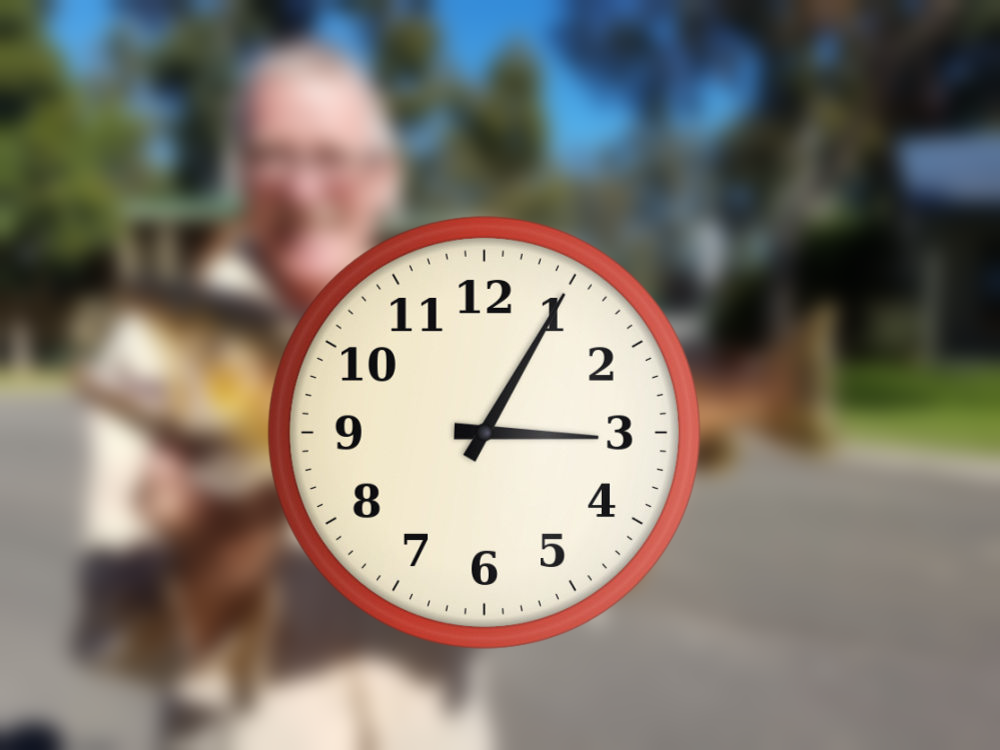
{"hour": 3, "minute": 5}
